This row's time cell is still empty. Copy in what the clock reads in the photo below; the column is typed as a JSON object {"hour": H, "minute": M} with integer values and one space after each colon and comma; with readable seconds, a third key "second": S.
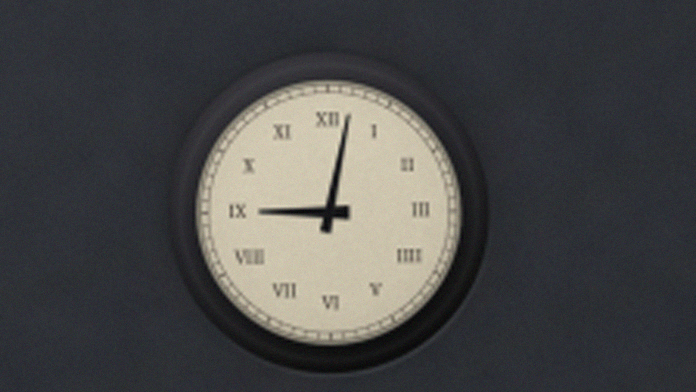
{"hour": 9, "minute": 2}
